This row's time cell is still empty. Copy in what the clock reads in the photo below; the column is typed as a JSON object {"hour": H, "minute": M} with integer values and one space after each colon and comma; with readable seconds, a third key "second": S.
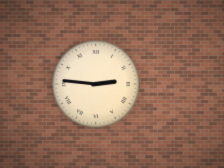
{"hour": 2, "minute": 46}
